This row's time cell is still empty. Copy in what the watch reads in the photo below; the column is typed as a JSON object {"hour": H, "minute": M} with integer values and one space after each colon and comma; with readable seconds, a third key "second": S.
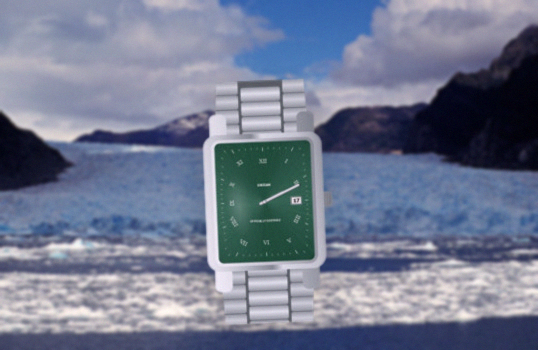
{"hour": 2, "minute": 11}
